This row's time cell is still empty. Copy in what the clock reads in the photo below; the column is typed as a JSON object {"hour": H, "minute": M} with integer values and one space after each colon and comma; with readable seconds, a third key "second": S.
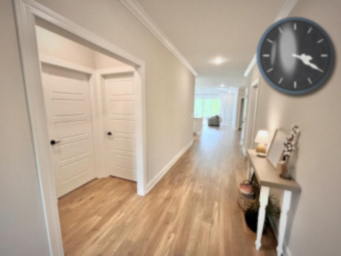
{"hour": 3, "minute": 20}
